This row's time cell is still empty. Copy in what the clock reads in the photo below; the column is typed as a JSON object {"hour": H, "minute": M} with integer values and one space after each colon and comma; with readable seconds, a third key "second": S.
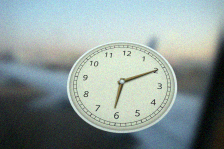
{"hour": 6, "minute": 10}
